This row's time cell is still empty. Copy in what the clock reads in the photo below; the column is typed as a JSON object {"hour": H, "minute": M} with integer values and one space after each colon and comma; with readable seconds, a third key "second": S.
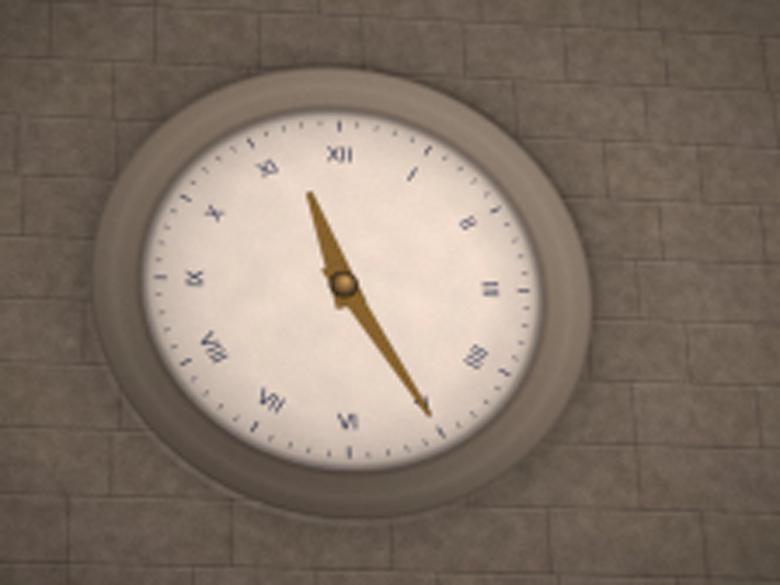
{"hour": 11, "minute": 25}
